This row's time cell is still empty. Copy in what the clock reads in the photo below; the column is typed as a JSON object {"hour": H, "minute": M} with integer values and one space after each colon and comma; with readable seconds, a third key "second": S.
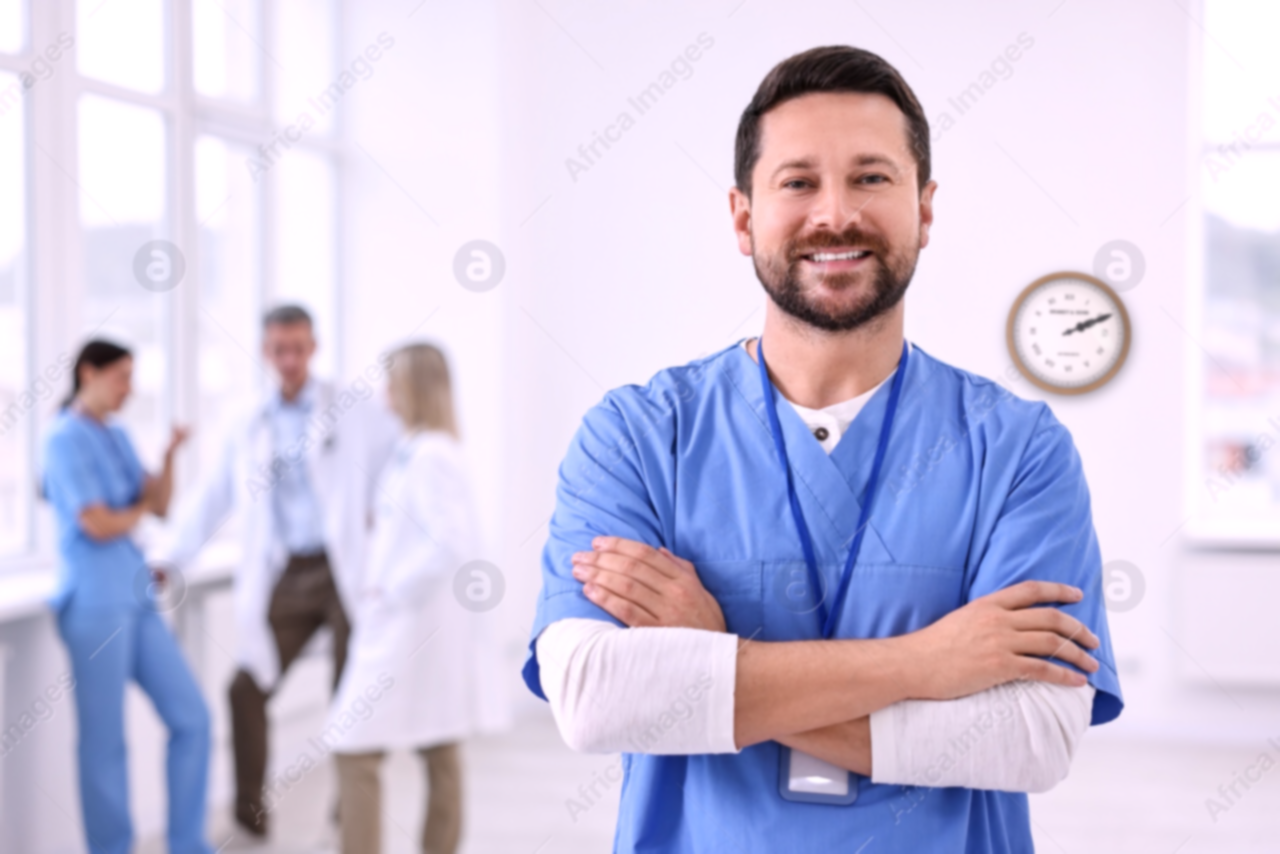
{"hour": 2, "minute": 11}
